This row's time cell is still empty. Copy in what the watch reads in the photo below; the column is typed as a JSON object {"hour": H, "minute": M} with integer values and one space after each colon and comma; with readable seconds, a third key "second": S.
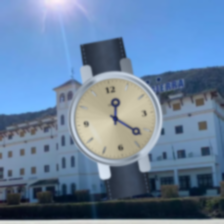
{"hour": 12, "minute": 22}
